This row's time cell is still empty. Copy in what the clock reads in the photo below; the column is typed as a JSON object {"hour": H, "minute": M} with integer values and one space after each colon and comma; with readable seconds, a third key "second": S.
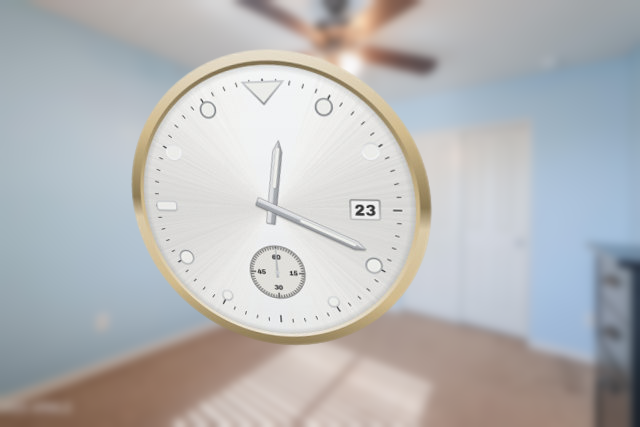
{"hour": 12, "minute": 19}
